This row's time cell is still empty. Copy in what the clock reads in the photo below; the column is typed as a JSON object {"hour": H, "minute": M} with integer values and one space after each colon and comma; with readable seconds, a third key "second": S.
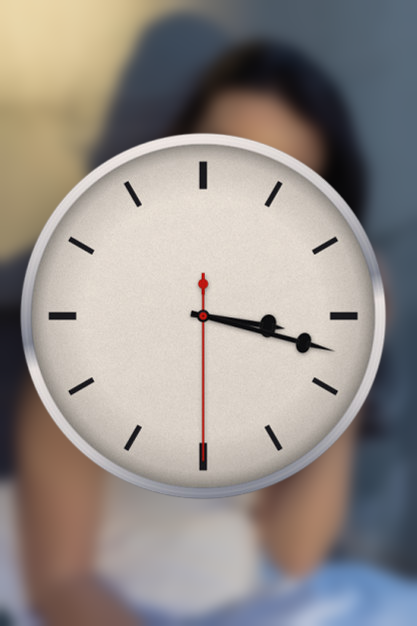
{"hour": 3, "minute": 17, "second": 30}
